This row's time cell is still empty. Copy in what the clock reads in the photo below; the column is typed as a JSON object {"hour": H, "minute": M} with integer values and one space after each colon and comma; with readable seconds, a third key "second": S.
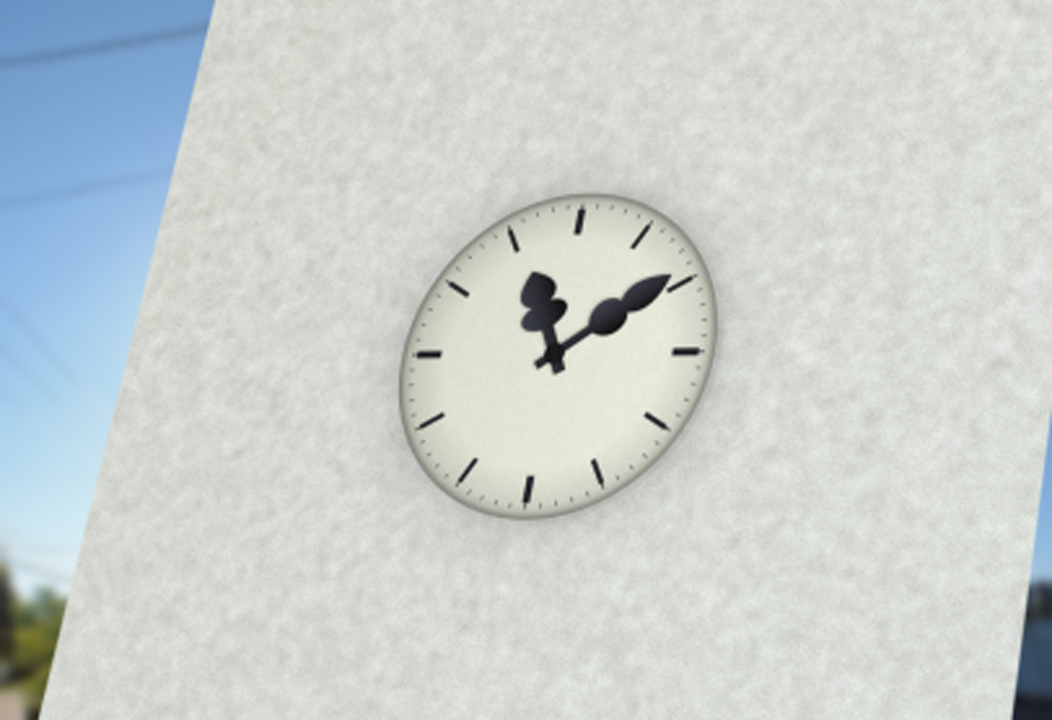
{"hour": 11, "minute": 9}
